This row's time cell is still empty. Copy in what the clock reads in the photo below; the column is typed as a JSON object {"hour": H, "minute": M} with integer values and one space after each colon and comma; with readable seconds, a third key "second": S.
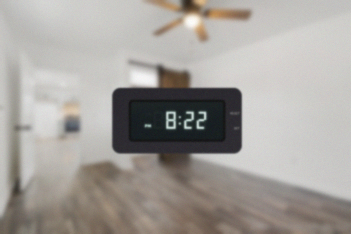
{"hour": 8, "minute": 22}
